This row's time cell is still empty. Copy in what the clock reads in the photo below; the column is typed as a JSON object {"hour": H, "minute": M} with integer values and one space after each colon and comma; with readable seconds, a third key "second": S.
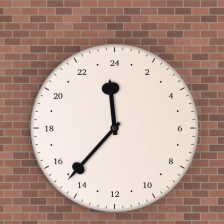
{"hour": 23, "minute": 37}
